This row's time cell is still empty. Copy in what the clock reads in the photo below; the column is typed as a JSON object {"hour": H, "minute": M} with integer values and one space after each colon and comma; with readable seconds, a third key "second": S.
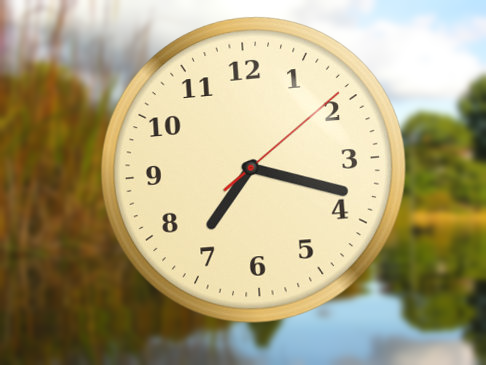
{"hour": 7, "minute": 18, "second": 9}
